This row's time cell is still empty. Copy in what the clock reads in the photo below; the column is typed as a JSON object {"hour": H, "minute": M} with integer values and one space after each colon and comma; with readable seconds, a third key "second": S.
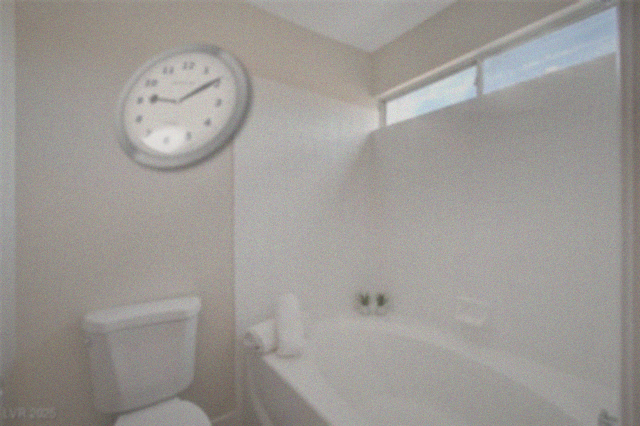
{"hour": 9, "minute": 9}
